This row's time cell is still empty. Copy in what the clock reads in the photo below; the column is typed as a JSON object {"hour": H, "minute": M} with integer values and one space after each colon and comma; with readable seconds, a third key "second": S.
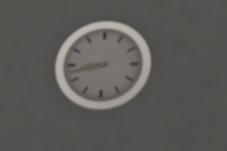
{"hour": 8, "minute": 43}
